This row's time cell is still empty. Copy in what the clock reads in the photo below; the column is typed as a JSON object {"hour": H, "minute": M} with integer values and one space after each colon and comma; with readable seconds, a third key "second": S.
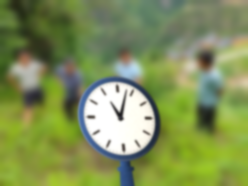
{"hour": 11, "minute": 3}
